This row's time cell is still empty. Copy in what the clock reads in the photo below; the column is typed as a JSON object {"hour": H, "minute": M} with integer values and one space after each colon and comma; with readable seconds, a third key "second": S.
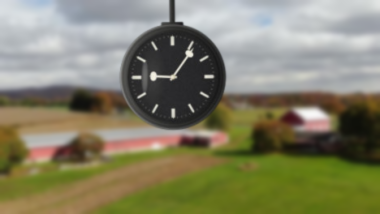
{"hour": 9, "minute": 6}
